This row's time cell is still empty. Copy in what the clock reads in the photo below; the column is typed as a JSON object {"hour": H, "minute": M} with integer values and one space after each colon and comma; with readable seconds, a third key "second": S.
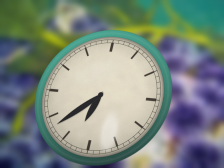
{"hour": 6, "minute": 38}
